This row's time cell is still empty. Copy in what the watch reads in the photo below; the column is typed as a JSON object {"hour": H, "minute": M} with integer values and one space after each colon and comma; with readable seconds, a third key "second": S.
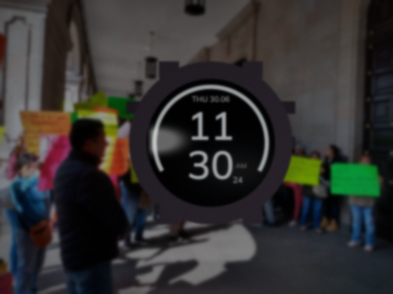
{"hour": 11, "minute": 30}
